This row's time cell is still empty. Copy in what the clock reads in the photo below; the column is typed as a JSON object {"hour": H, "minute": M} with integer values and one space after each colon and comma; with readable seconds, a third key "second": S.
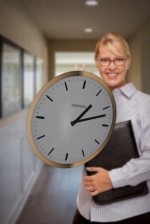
{"hour": 1, "minute": 12}
